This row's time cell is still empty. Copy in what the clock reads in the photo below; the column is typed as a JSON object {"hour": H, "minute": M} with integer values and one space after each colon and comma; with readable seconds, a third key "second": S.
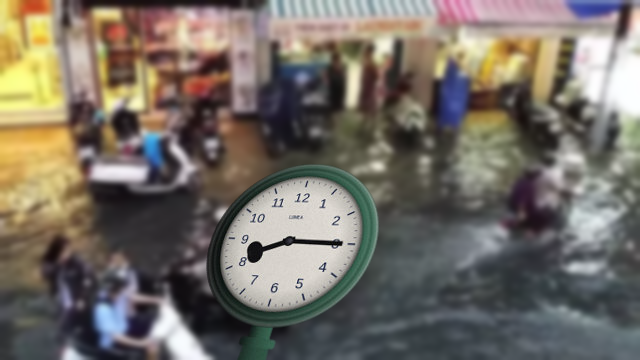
{"hour": 8, "minute": 15}
